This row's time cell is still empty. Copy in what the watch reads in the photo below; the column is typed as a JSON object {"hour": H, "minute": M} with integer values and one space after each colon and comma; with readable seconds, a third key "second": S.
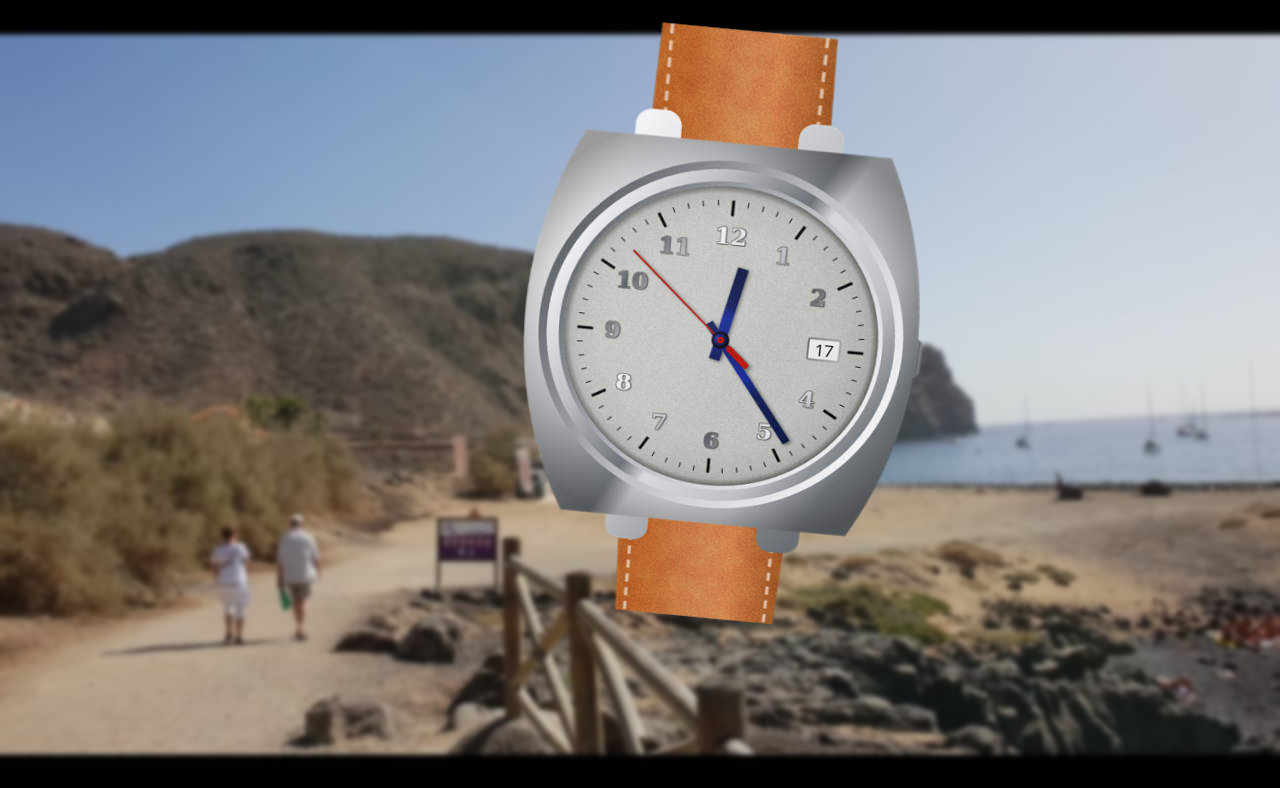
{"hour": 12, "minute": 23, "second": 52}
